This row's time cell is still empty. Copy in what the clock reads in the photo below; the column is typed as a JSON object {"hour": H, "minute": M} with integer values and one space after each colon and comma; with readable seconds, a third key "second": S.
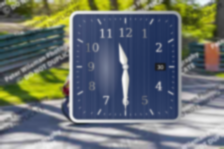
{"hour": 11, "minute": 30}
